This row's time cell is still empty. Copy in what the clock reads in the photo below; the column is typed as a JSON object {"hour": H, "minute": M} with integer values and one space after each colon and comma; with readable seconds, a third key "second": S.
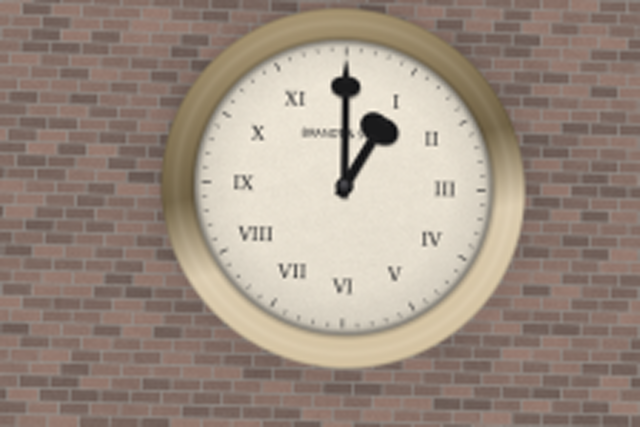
{"hour": 1, "minute": 0}
